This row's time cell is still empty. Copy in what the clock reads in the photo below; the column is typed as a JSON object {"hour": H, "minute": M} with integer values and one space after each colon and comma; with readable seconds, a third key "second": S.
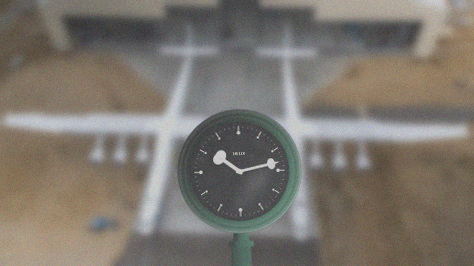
{"hour": 10, "minute": 13}
